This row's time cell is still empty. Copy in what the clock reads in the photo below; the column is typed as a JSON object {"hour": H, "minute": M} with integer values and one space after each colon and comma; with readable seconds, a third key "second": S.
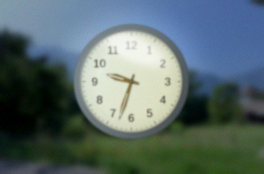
{"hour": 9, "minute": 33}
